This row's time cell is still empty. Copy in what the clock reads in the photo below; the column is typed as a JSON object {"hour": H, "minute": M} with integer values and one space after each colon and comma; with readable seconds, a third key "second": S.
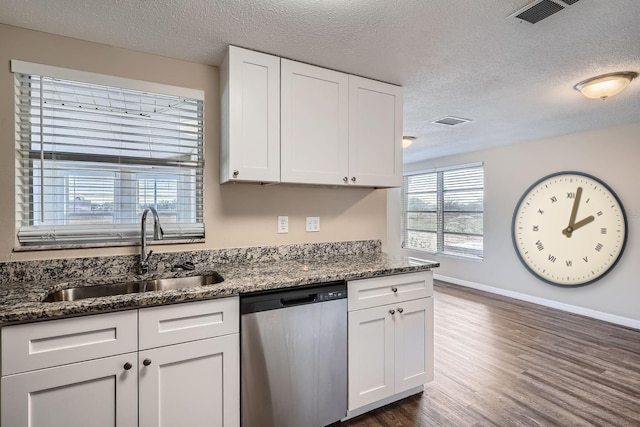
{"hour": 2, "minute": 2}
